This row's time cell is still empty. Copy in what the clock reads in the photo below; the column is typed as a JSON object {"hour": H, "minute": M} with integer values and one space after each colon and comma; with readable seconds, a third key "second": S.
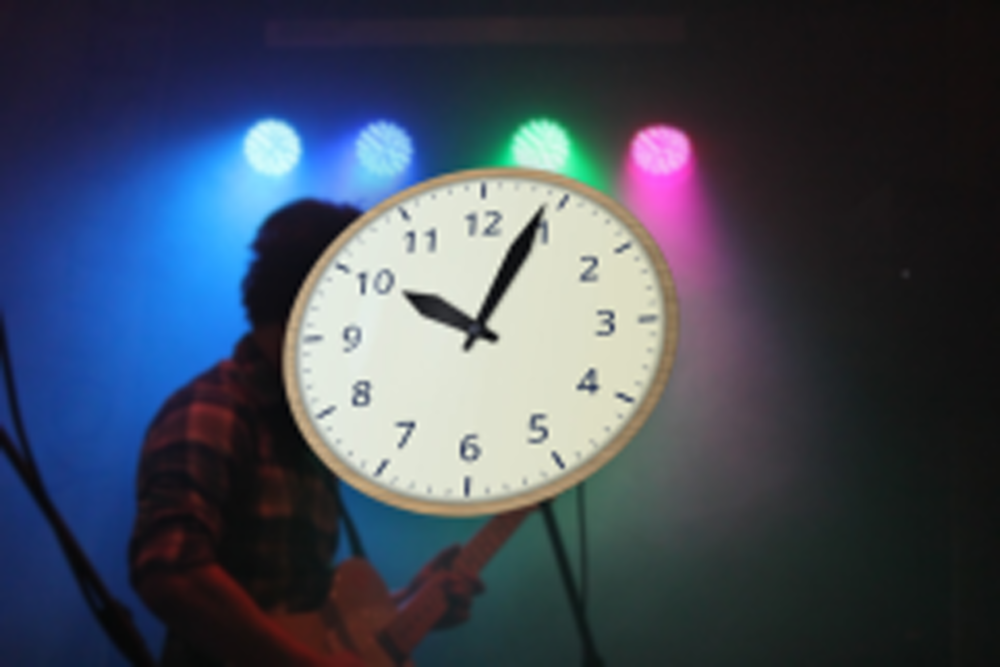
{"hour": 10, "minute": 4}
